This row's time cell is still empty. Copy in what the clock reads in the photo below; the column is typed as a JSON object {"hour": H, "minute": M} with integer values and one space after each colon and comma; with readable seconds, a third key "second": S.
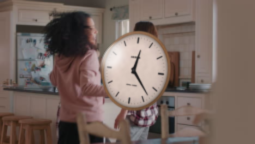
{"hour": 12, "minute": 23}
